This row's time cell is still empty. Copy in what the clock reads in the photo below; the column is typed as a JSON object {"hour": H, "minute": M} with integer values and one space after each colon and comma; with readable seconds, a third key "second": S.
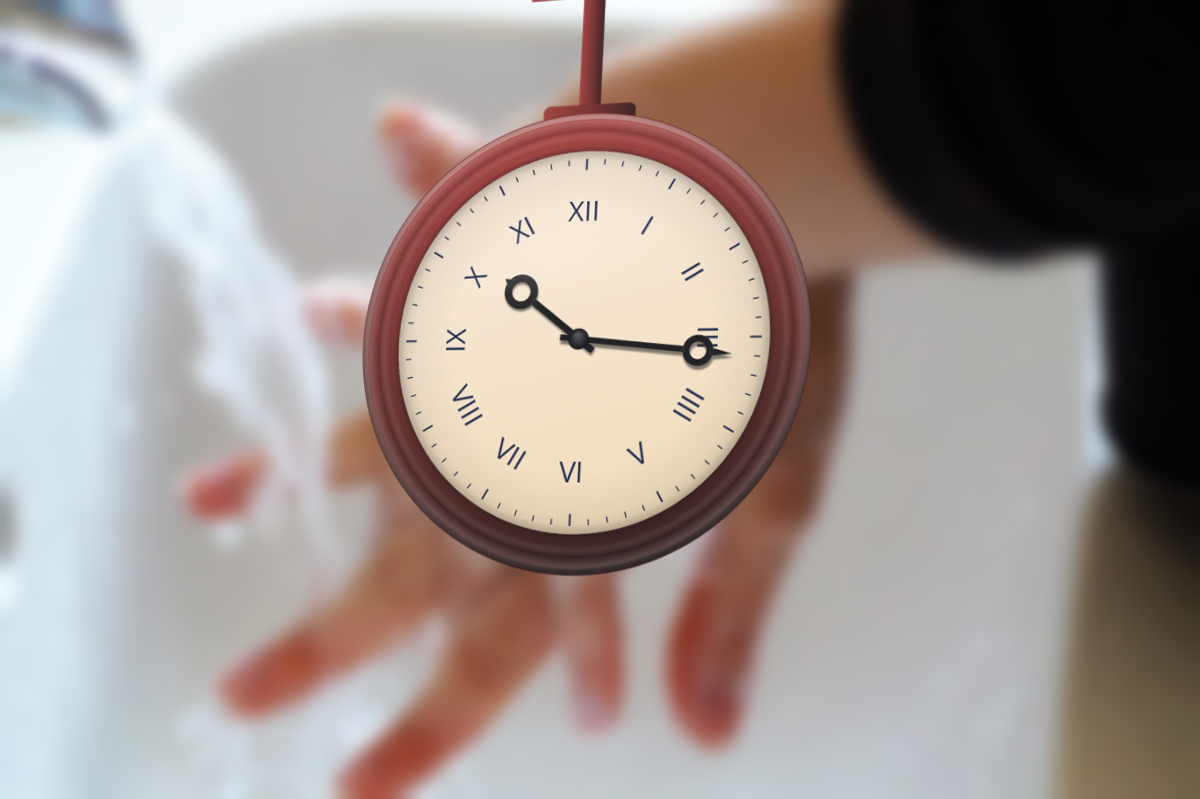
{"hour": 10, "minute": 16}
